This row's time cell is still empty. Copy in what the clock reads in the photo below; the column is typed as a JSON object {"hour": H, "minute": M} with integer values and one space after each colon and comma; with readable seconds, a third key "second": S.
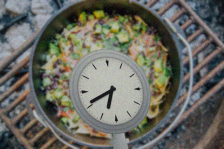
{"hour": 6, "minute": 41}
